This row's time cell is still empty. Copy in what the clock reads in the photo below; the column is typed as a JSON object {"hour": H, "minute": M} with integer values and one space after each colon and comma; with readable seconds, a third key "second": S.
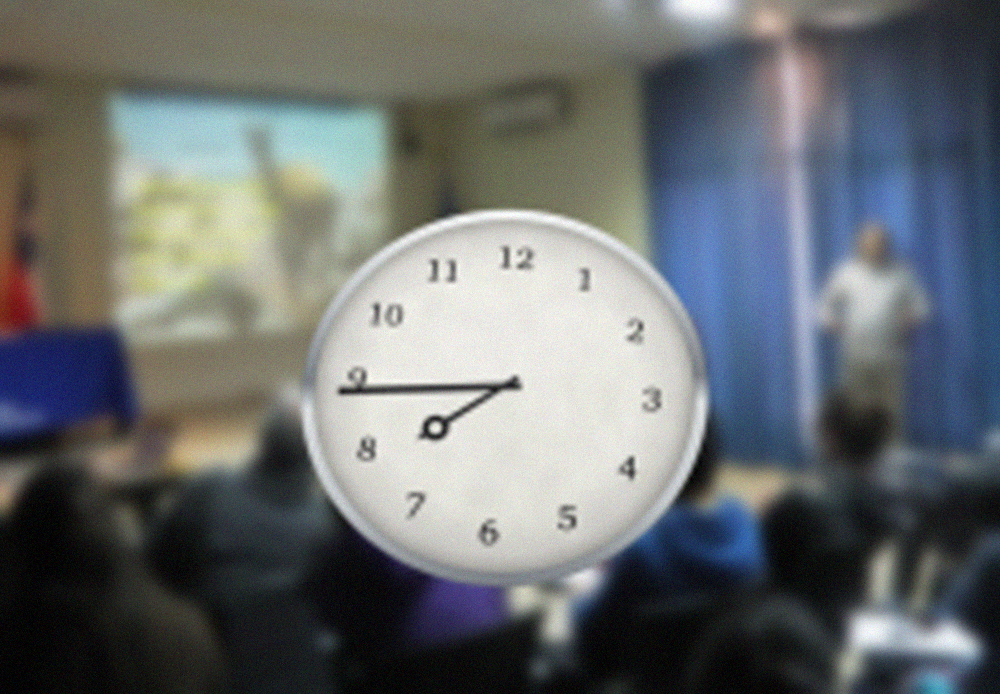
{"hour": 7, "minute": 44}
